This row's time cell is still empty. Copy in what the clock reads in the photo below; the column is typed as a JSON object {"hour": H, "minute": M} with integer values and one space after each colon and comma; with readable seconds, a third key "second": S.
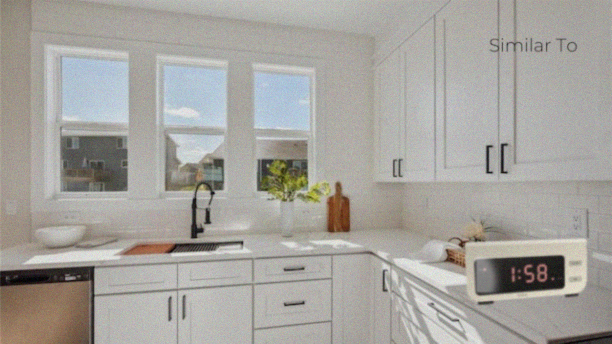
{"hour": 1, "minute": 58}
